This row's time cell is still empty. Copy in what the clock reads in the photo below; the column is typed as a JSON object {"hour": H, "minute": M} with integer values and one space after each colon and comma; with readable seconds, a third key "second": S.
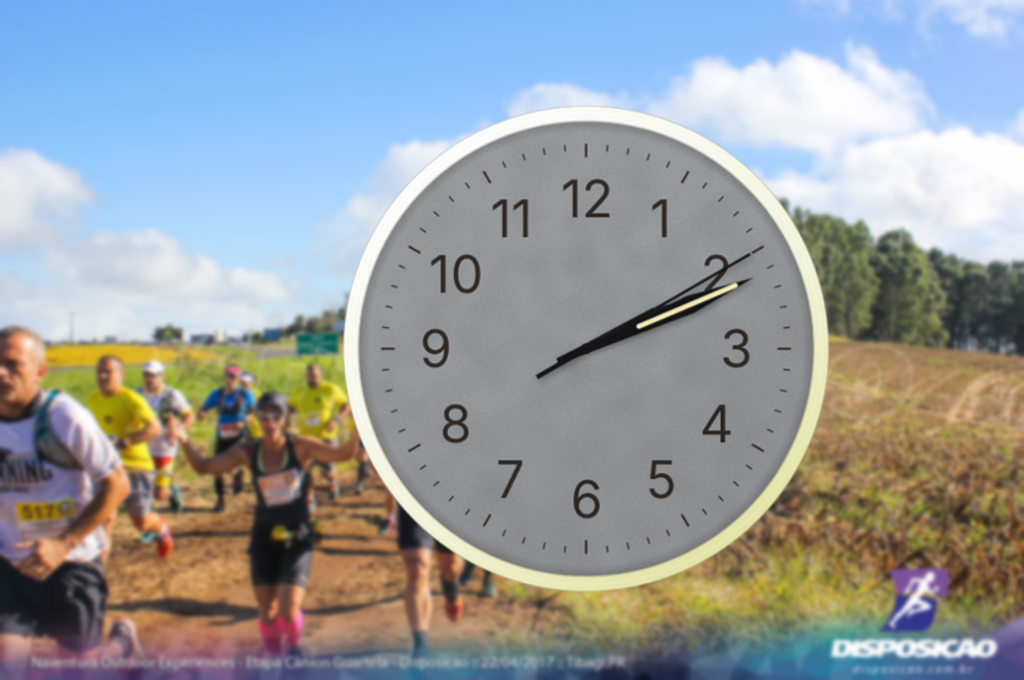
{"hour": 2, "minute": 11, "second": 10}
